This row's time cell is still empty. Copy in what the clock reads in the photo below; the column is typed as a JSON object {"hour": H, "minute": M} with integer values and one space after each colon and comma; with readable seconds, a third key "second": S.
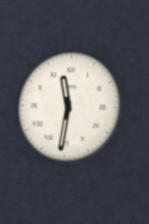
{"hour": 11, "minute": 31}
